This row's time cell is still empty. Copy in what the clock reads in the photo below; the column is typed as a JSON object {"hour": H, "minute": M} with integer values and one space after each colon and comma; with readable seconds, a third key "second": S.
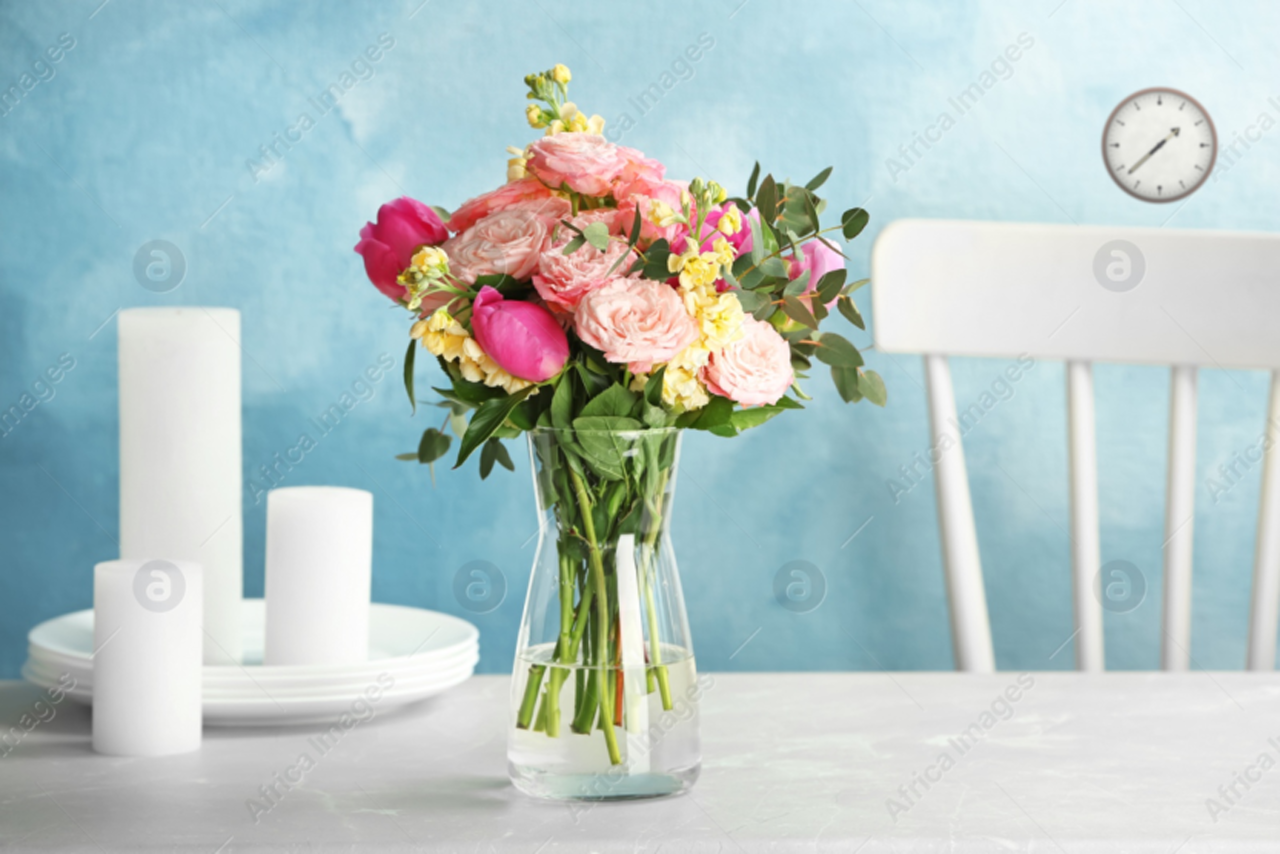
{"hour": 1, "minute": 38}
